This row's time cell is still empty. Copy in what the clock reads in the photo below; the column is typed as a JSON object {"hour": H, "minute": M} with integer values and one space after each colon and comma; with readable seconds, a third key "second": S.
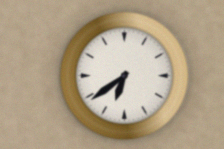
{"hour": 6, "minute": 39}
